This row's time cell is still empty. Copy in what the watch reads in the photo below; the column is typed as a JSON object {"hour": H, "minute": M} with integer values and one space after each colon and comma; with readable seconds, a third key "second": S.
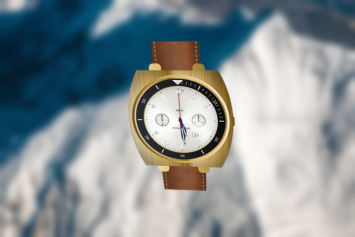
{"hour": 5, "minute": 29}
